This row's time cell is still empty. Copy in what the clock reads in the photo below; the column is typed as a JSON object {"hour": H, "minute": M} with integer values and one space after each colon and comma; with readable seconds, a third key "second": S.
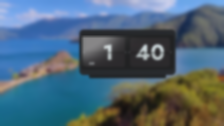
{"hour": 1, "minute": 40}
